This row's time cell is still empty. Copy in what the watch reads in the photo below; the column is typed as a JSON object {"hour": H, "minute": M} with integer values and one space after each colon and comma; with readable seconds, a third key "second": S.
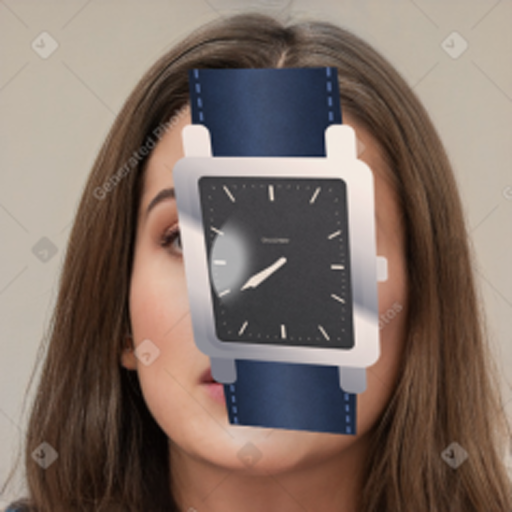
{"hour": 7, "minute": 39}
